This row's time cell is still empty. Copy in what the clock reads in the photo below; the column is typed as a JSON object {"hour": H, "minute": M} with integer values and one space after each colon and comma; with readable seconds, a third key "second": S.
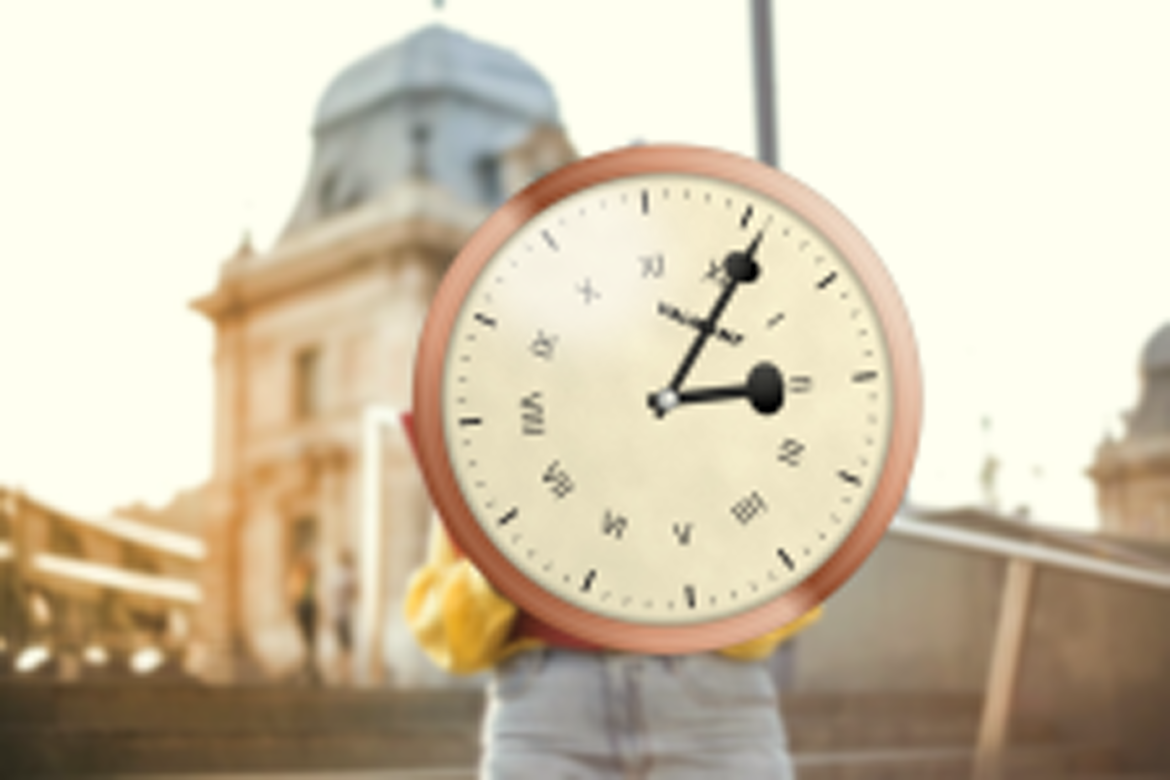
{"hour": 2, "minute": 1}
